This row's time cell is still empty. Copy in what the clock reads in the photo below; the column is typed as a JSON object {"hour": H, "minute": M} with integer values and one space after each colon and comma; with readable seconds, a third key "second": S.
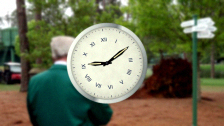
{"hour": 9, "minute": 10}
